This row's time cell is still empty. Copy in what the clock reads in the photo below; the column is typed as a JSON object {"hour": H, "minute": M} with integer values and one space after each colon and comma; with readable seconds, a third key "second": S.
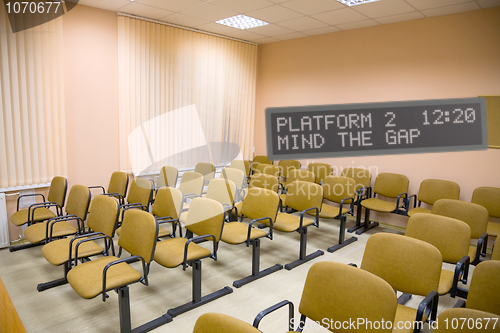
{"hour": 12, "minute": 20}
